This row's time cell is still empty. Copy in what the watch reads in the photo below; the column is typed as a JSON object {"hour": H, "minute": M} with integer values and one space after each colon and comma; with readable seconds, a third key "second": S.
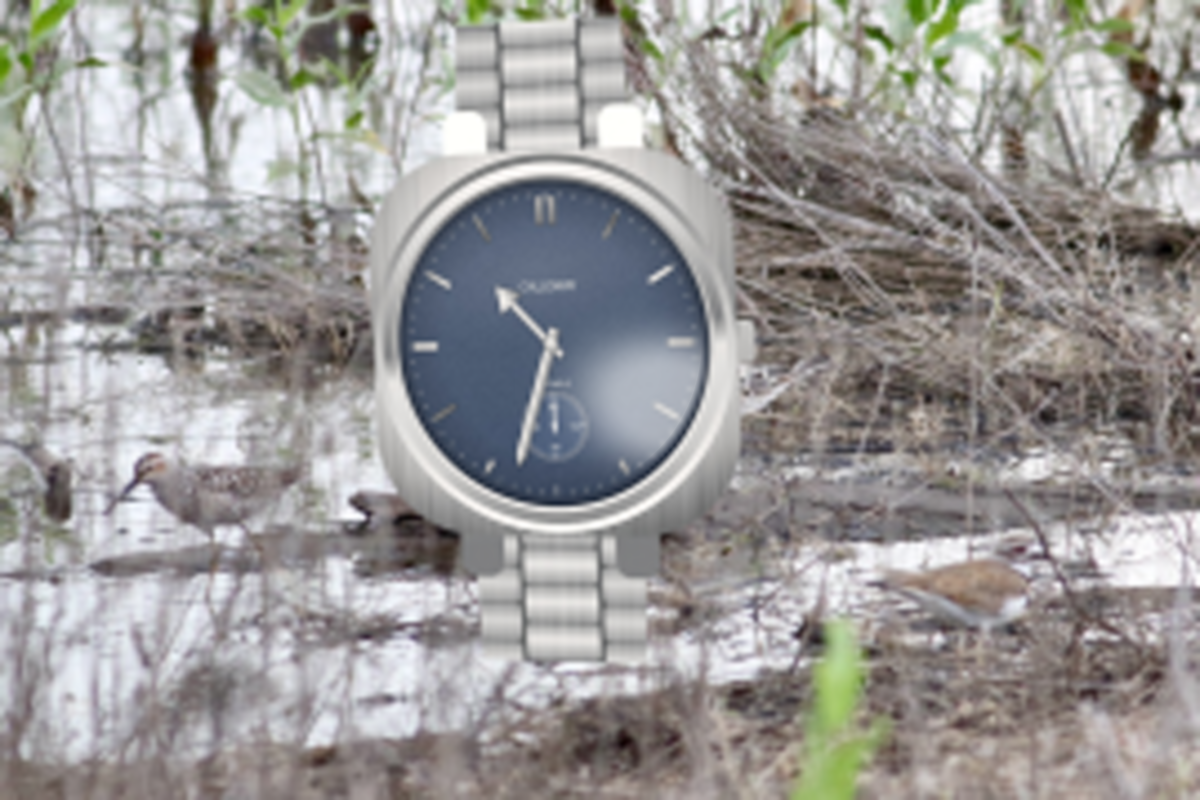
{"hour": 10, "minute": 33}
